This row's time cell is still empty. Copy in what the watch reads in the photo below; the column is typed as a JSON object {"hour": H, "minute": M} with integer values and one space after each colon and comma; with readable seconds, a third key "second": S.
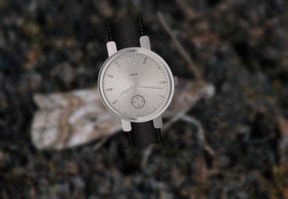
{"hour": 8, "minute": 17}
